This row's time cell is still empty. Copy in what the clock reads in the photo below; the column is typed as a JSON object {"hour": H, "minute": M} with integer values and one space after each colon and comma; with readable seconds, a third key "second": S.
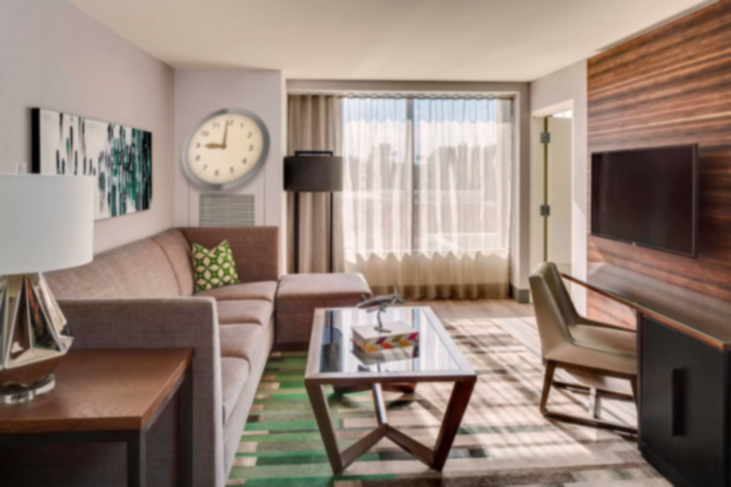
{"hour": 8, "minute": 59}
